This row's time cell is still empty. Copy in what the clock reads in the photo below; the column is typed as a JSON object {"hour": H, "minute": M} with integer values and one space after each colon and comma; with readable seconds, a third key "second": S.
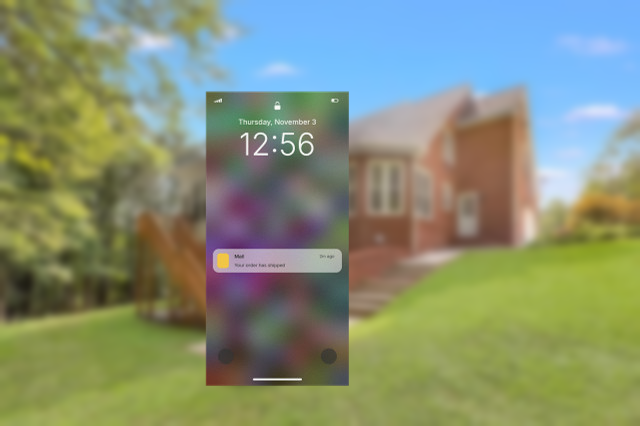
{"hour": 12, "minute": 56}
